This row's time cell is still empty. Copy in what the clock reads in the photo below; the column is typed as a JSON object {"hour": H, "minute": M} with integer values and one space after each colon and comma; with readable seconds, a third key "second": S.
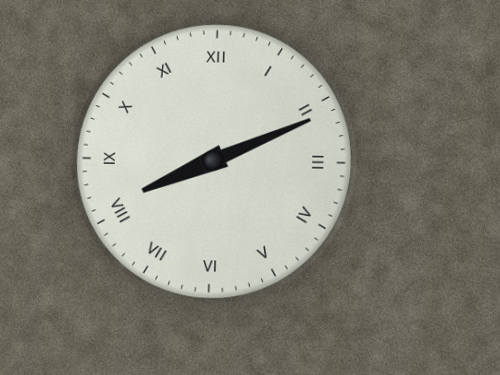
{"hour": 8, "minute": 11}
